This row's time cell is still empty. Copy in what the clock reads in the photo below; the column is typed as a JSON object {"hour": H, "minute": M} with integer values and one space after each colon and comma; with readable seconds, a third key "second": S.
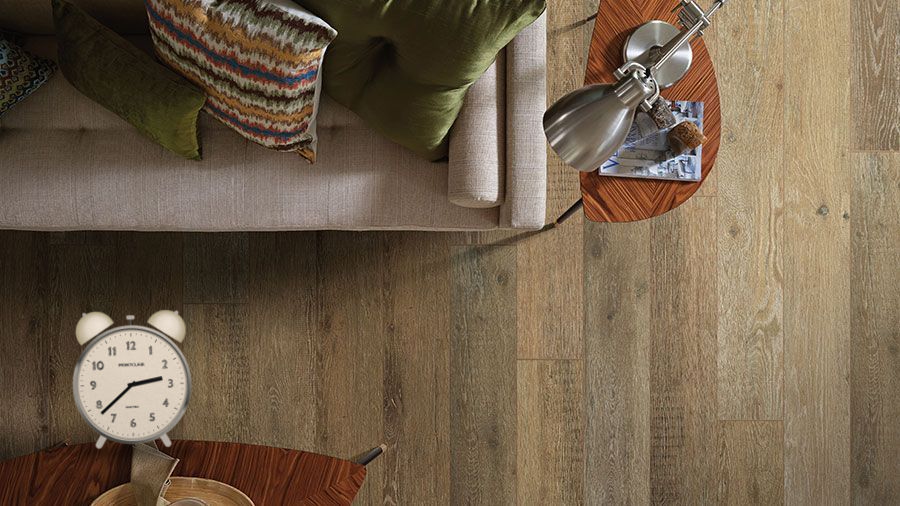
{"hour": 2, "minute": 38}
